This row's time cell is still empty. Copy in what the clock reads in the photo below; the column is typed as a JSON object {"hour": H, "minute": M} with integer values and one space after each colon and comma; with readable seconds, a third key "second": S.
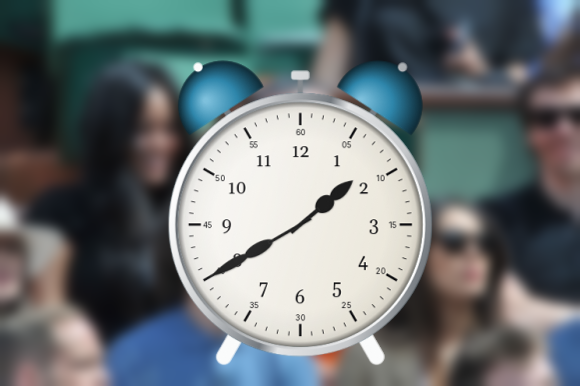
{"hour": 1, "minute": 40}
